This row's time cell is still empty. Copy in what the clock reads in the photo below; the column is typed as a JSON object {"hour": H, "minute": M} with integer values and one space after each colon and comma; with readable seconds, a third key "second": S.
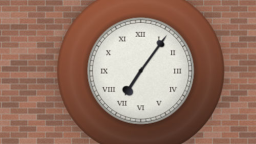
{"hour": 7, "minute": 6}
